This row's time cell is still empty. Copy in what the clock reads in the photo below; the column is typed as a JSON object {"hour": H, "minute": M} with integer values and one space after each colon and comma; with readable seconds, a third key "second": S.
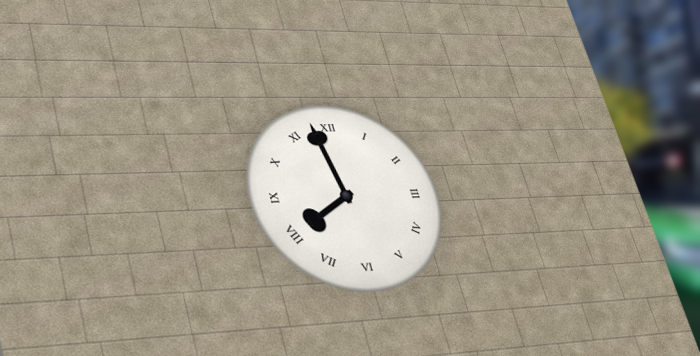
{"hour": 7, "minute": 58}
